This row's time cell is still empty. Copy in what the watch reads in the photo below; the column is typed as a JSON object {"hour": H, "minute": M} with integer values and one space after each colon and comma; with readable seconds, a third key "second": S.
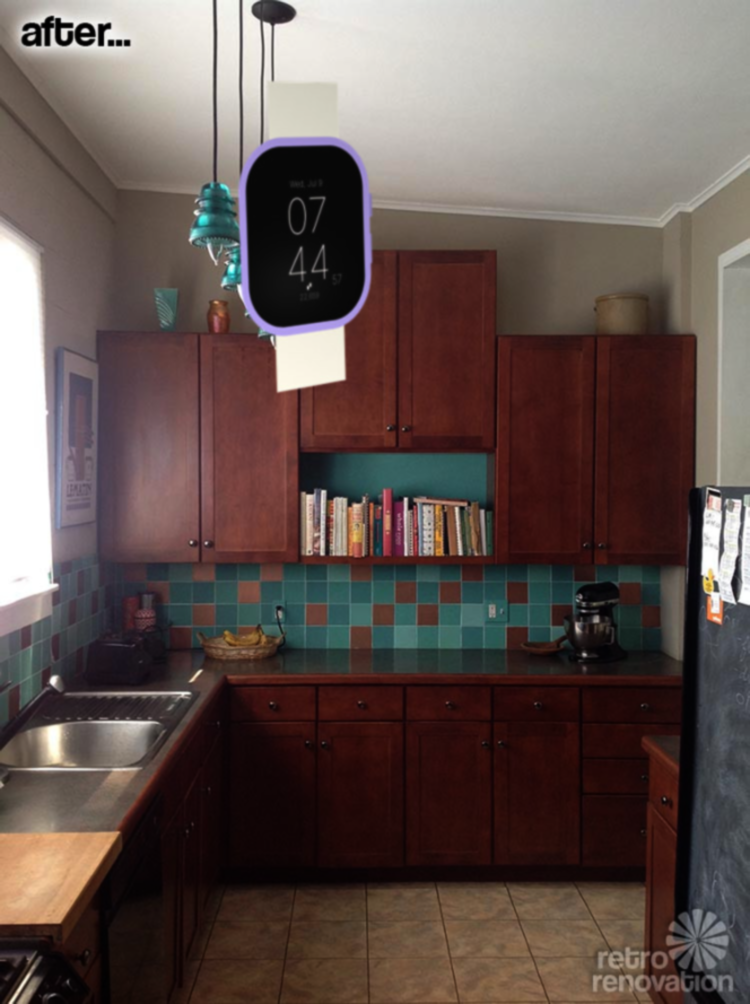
{"hour": 7, "minute": 44}
